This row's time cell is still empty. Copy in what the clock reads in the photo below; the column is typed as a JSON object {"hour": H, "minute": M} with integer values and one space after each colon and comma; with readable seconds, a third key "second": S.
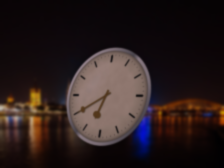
{"hour": 6, "minute": 40}
